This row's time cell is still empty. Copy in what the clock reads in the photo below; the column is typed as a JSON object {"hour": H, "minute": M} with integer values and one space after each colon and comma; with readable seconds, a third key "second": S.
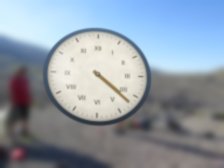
{"hour": 4, "minute": 22}
